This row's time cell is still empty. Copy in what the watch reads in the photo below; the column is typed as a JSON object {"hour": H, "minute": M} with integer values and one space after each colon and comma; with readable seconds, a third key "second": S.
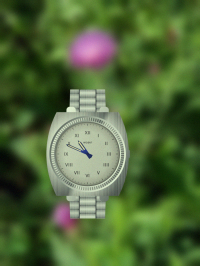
{"hour": 10, "minute": 49}
